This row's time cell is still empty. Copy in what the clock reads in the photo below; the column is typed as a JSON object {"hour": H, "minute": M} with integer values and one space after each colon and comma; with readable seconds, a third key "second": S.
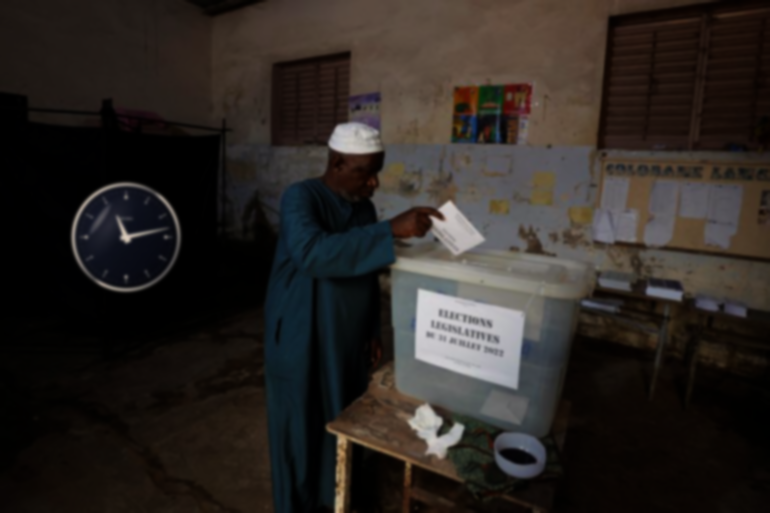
{"hour": 11, "minute": 13}
